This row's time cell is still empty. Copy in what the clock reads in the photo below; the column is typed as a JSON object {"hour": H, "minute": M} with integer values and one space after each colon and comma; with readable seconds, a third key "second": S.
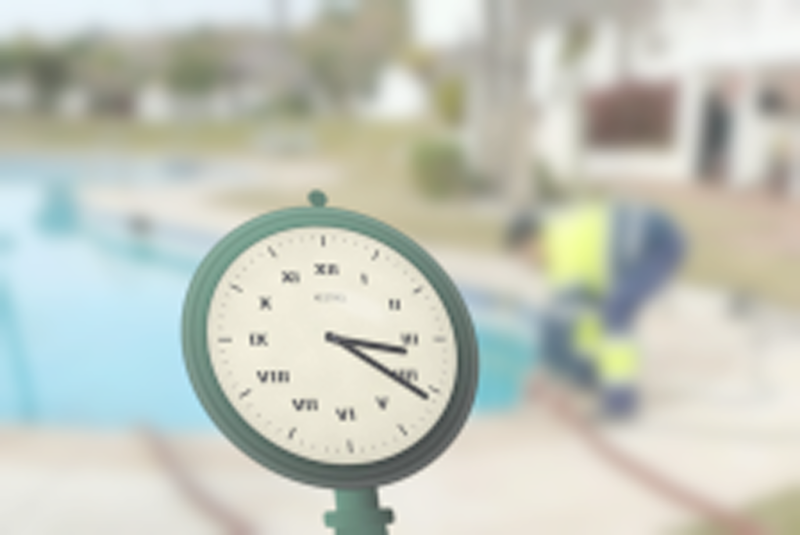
{"hour": 3, "minute": 21}
